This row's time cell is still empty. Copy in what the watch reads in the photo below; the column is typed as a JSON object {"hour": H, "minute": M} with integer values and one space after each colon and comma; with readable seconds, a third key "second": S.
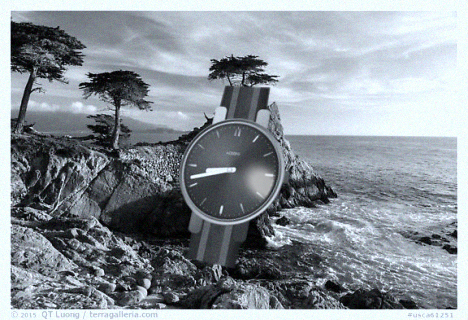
{"hour": 8, "minute": 42}
